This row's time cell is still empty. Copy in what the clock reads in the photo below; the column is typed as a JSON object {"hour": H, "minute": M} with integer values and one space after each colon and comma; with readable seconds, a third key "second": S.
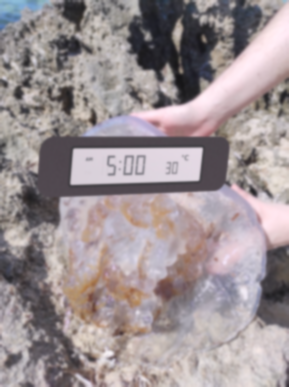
{"hour": 5, "minute": 0}
